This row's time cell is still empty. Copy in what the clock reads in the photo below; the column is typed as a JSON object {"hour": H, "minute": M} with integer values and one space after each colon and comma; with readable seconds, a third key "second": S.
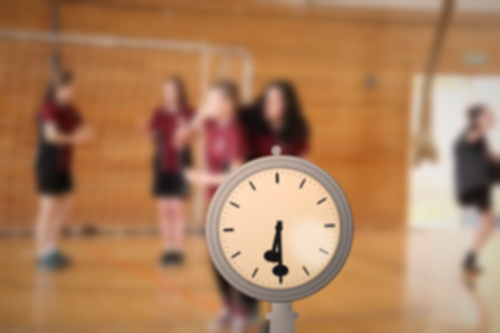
{"hour": 6, "minute": 30}
